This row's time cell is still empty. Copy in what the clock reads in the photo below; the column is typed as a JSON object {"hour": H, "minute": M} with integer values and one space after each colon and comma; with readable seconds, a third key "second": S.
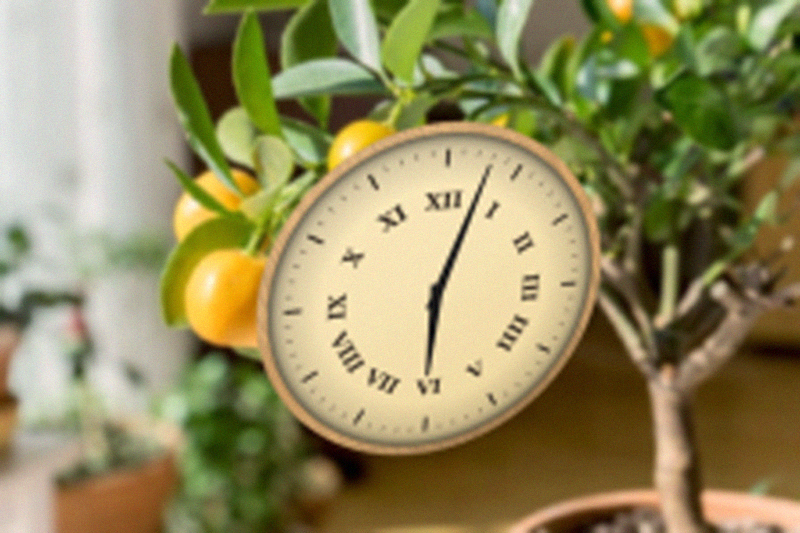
{"hour": 6, "minute": 3}
